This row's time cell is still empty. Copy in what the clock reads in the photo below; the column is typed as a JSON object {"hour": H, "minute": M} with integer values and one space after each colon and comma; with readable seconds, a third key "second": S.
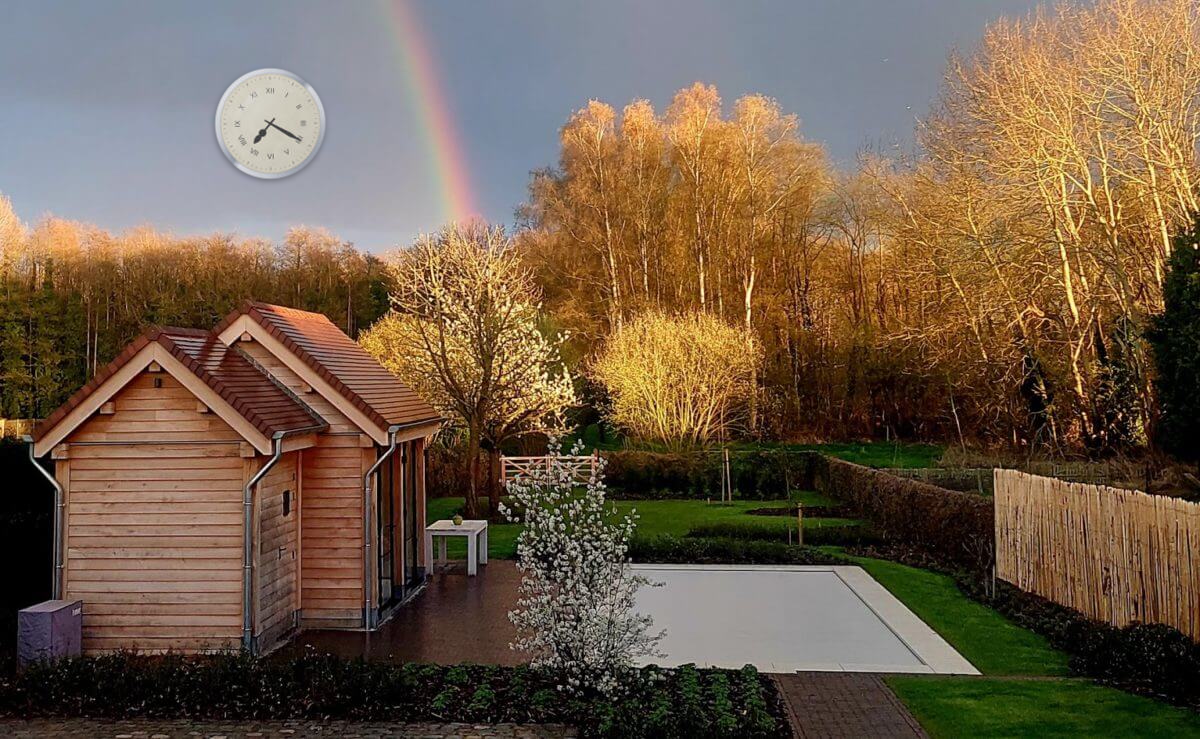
{"hour": 7, "minute": 20}
